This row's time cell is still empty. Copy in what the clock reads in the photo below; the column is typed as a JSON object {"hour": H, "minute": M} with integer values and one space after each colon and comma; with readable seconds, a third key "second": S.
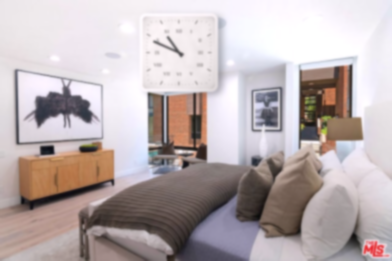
{"hour": 10, "minute": 49}
